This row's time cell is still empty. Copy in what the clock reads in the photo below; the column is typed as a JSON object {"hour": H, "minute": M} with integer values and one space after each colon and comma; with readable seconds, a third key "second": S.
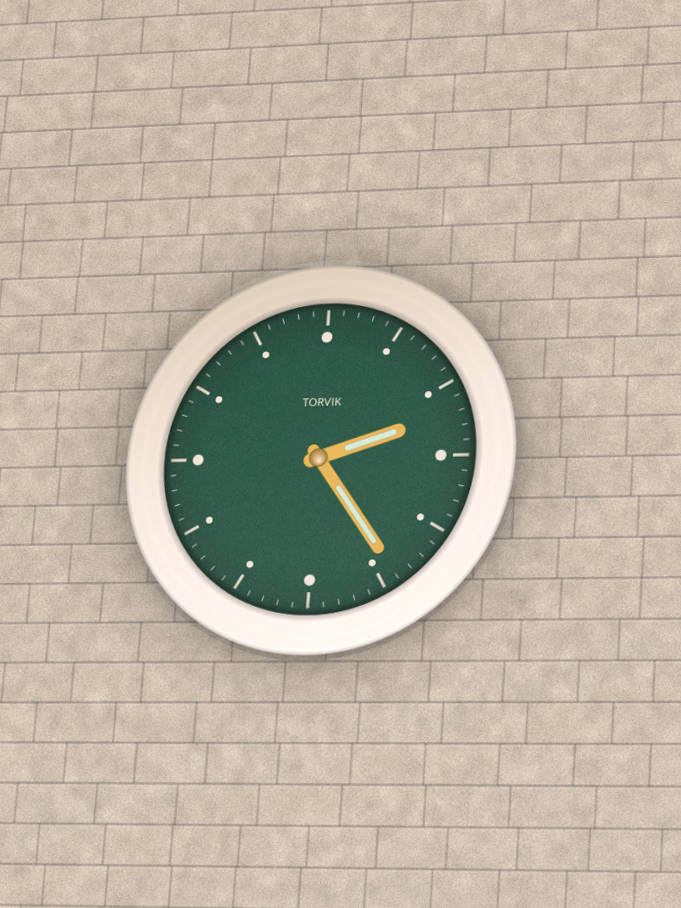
{"hour": 2, "minute": 24}
